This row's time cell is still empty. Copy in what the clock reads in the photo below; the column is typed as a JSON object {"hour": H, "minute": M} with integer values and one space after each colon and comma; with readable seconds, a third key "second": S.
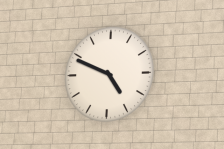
{"hour": 4, "minute": 49}
